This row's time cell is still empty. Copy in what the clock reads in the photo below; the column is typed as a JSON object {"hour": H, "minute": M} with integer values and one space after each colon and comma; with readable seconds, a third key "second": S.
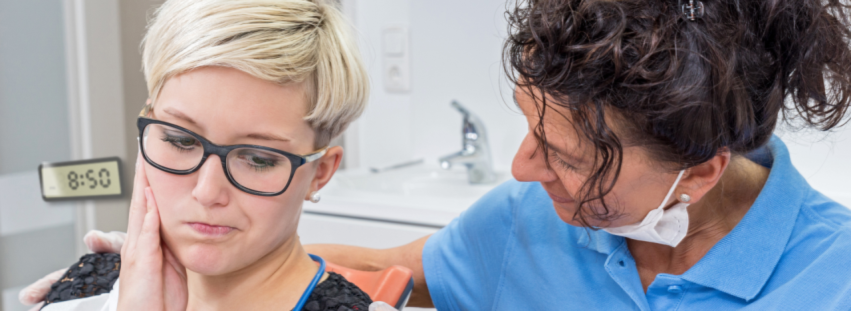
{"hour": 8, "minute": 50}
